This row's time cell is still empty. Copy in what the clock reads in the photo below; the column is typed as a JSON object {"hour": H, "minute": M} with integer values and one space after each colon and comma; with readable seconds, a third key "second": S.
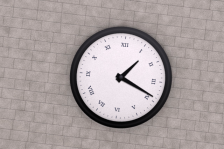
{"hour": 1, "minute": 19}
